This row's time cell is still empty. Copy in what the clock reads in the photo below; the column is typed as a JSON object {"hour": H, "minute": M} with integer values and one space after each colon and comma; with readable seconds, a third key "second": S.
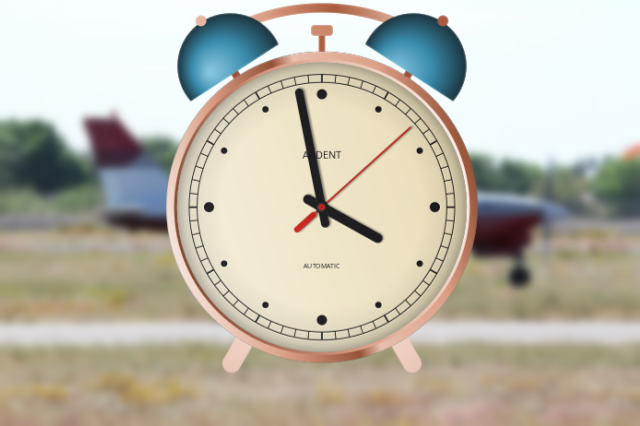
{"hour": 3, "minute": 58, "second": 8}
